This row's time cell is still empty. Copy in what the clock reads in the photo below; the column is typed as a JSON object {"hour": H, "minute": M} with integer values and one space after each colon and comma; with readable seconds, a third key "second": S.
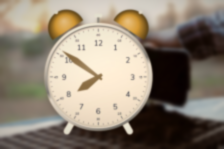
{"hour": 7, "minute": 51}
